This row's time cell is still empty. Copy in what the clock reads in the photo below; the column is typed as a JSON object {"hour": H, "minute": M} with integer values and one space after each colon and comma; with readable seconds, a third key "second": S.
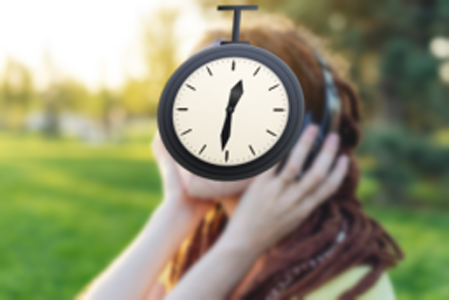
{"hour": 12, "minute": 31}
